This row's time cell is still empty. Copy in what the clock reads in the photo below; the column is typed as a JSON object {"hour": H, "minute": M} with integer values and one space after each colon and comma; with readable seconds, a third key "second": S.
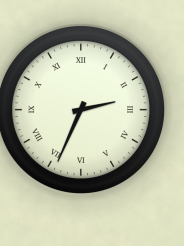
{"hour": 2, "minute": 34}
